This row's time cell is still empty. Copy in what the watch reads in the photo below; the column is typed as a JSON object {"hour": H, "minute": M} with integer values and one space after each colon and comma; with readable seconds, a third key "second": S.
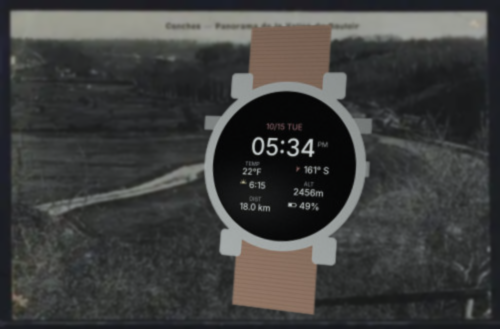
{"hour": 5, "minute": 34}
